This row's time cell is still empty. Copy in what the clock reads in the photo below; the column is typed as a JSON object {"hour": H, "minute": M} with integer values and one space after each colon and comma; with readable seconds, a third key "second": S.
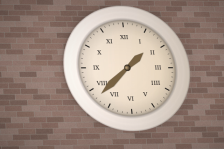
{"hour": 1, "minute": 38}
